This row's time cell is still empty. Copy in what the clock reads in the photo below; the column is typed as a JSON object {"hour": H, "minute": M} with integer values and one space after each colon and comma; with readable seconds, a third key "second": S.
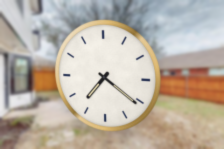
{"hour": 7, "minute": 21}
